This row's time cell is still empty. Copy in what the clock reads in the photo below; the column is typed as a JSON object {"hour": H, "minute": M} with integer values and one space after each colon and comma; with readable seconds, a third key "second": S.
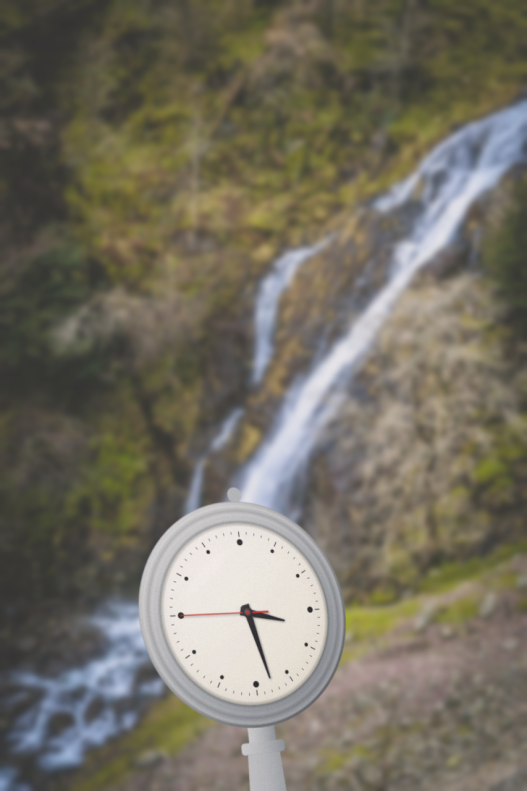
{"hour": 3, "minute": 27, "second": 45}
